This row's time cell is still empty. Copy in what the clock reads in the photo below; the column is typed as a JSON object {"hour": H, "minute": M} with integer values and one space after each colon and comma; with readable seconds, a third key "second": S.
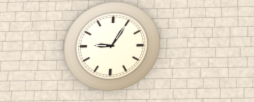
{"hour": 9, "minute": 5}
